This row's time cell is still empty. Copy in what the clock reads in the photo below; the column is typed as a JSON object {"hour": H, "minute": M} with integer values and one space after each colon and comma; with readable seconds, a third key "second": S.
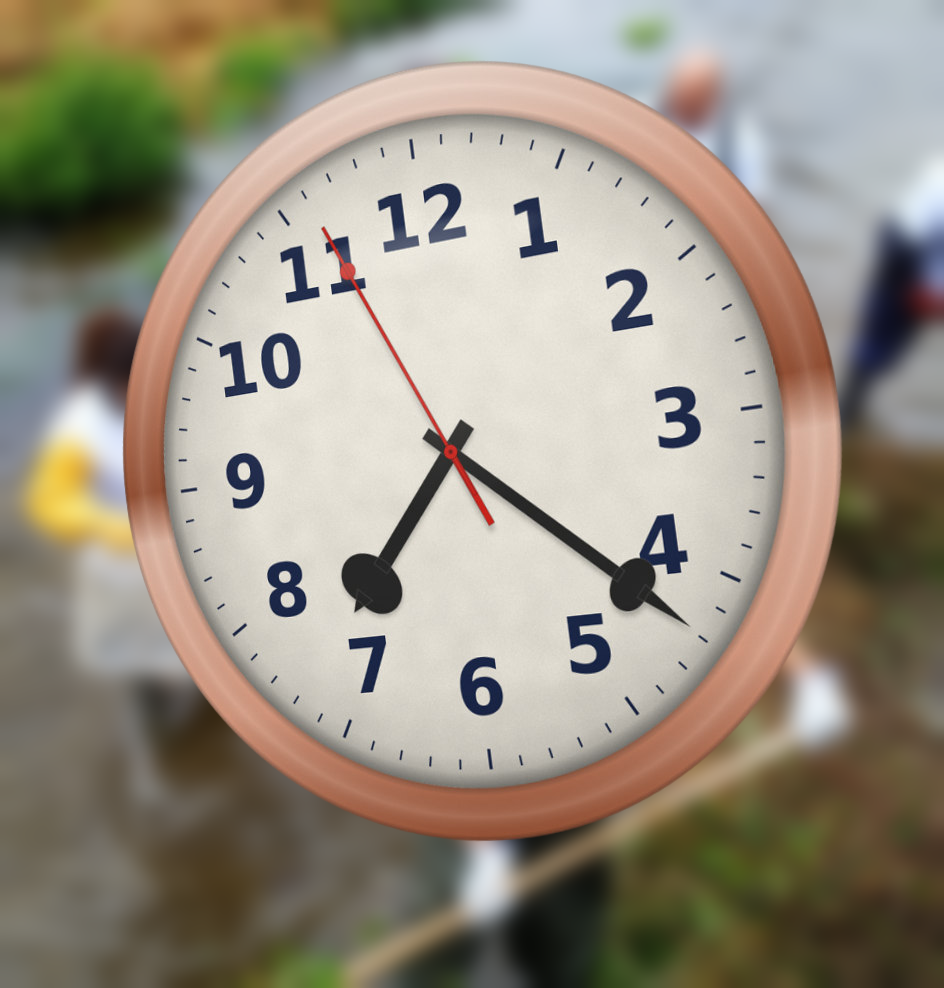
{"hour": 7, "minute": 21, "second": 56}
